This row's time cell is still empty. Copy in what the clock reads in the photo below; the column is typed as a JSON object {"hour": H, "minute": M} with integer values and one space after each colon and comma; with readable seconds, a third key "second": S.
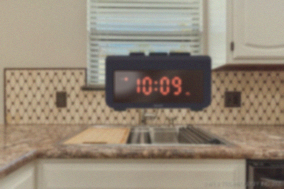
{"hour": 10, "minute": 9}
